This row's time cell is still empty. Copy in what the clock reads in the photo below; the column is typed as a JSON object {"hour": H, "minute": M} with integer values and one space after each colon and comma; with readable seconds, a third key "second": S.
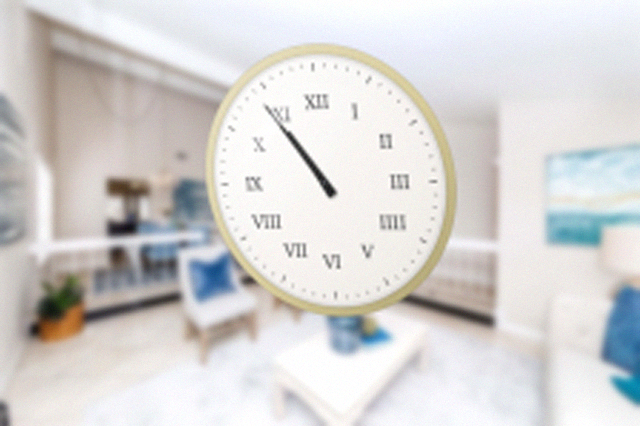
{"hour": 10, "minute": 54}
